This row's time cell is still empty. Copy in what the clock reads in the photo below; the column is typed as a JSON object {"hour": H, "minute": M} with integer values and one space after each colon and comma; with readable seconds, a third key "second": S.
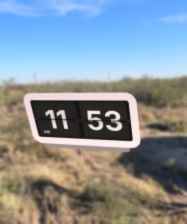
{"hour": 11, "minute": 53}
